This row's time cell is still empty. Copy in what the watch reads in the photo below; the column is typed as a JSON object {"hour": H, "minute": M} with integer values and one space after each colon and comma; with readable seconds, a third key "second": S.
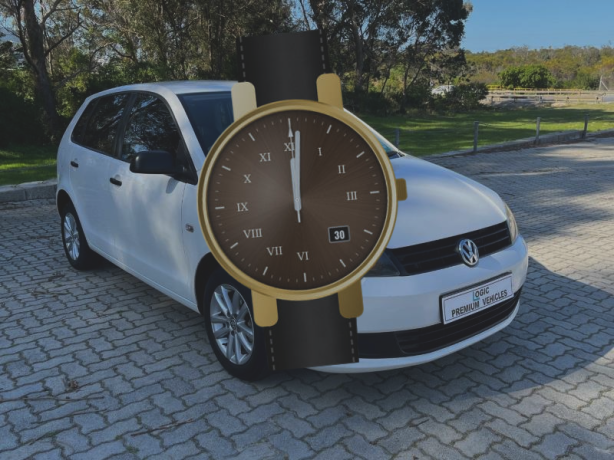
{"hour": 12, "minute": 1, "second": 0}
